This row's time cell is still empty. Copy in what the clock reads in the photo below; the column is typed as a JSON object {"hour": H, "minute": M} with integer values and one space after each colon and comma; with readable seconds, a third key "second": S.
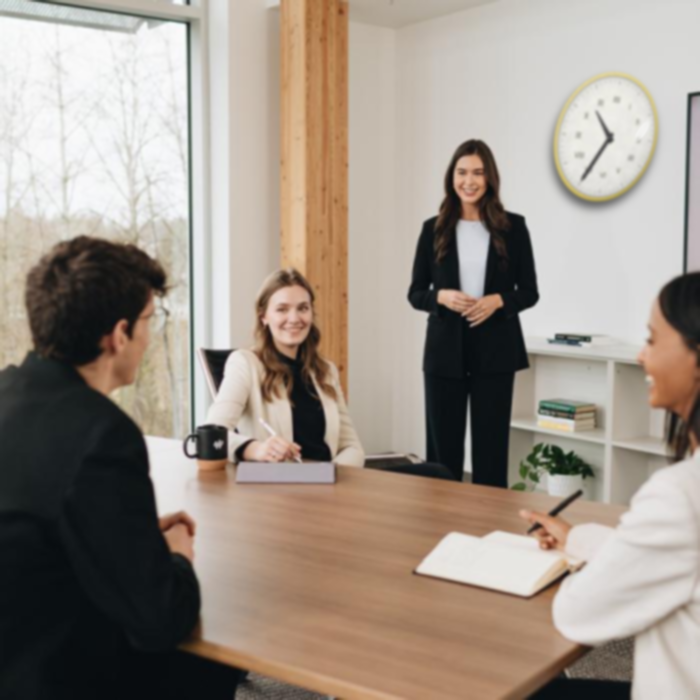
{"hour": 10, "minute": 35}
